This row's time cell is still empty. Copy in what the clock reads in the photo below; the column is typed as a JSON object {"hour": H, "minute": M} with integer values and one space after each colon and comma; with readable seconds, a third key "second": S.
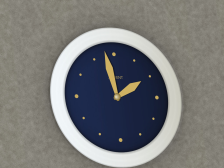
{"hour": 1, "minute": 58}
